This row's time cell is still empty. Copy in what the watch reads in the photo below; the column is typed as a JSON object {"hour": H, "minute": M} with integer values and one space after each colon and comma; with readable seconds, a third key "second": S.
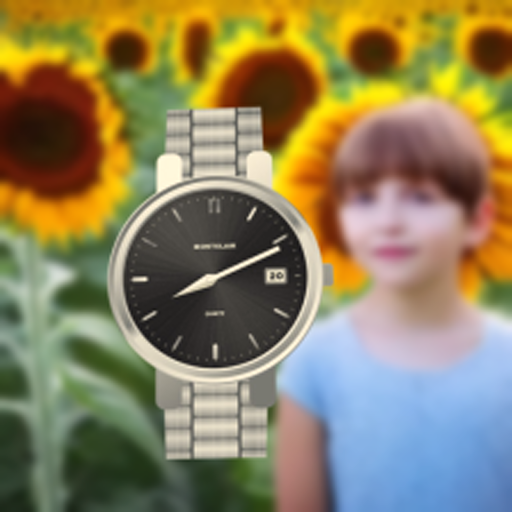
{"hour": 8, "minute": 11}
